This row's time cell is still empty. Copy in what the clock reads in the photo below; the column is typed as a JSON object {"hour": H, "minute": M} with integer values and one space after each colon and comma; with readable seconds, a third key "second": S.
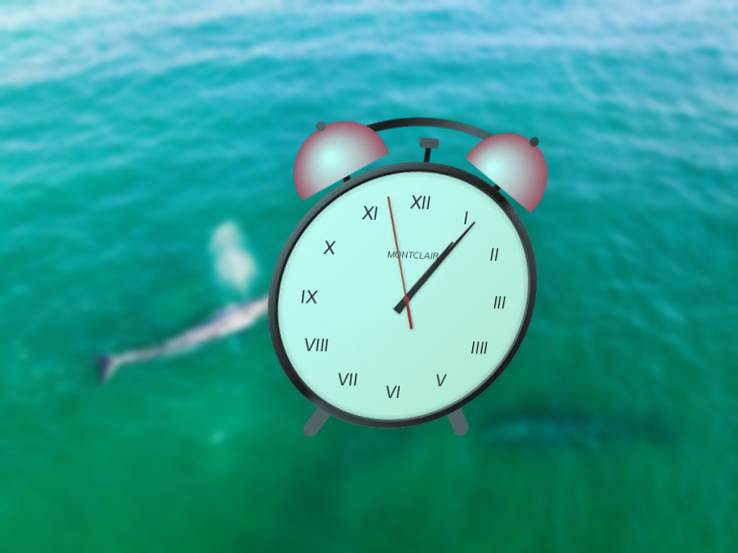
{"hour": 1, "minute": 5, "second": 57}
